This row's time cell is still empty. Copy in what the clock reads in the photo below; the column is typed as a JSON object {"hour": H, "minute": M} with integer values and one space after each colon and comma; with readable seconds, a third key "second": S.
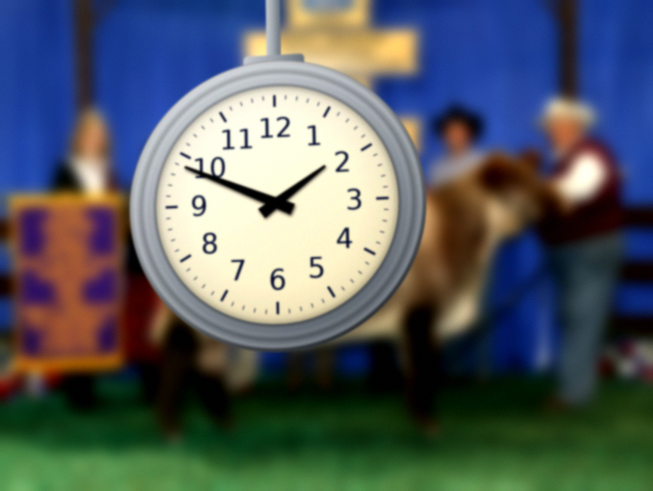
{"hour": 1, "minute": 49}
